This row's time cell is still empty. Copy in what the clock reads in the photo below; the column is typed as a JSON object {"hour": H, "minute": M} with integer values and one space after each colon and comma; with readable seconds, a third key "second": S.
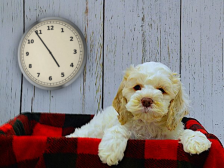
{"hour": 4, "minute": 54}
